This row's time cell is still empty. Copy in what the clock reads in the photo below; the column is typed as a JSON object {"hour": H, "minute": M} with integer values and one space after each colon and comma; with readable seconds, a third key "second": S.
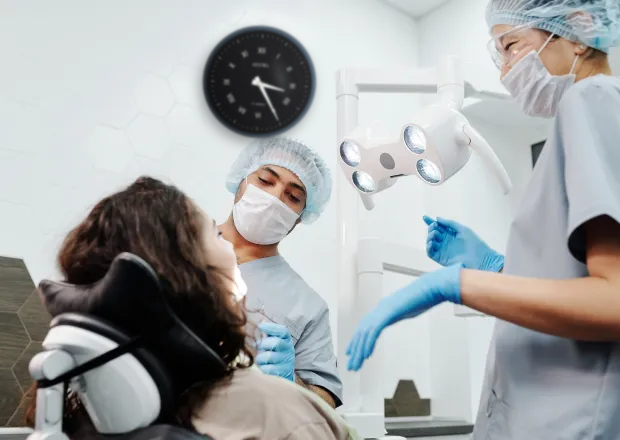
{"hour": 3, "minute": 25}
